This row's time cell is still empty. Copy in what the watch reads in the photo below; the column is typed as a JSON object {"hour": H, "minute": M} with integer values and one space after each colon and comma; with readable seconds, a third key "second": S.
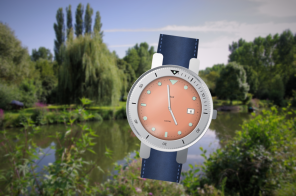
{"hour": 4, "minute": 58}
